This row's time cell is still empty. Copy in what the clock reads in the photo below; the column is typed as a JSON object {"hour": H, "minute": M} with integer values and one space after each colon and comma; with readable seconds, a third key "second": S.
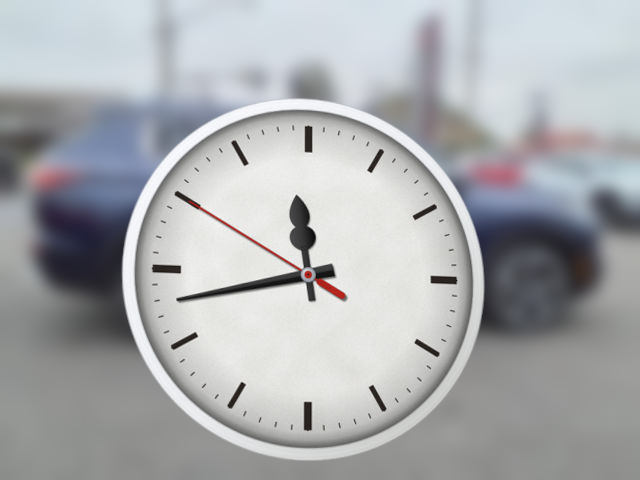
{"hour": 11, "minute": 42, "second": 50}
